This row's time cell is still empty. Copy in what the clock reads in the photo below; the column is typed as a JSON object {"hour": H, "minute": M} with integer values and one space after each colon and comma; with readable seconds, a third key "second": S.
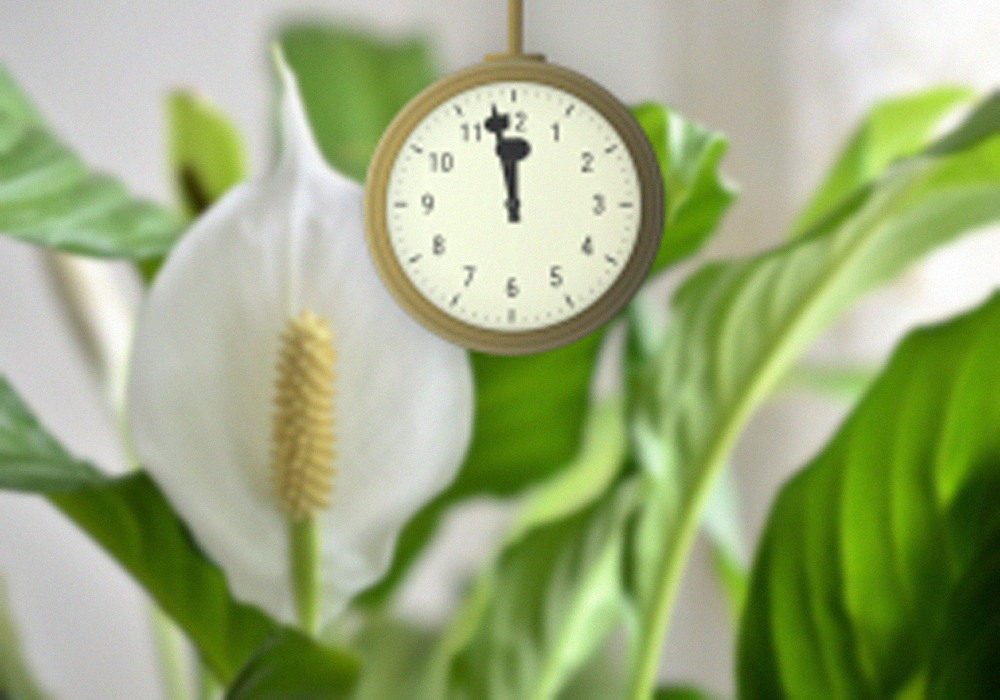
{"hour": 11, "minute": 58}
